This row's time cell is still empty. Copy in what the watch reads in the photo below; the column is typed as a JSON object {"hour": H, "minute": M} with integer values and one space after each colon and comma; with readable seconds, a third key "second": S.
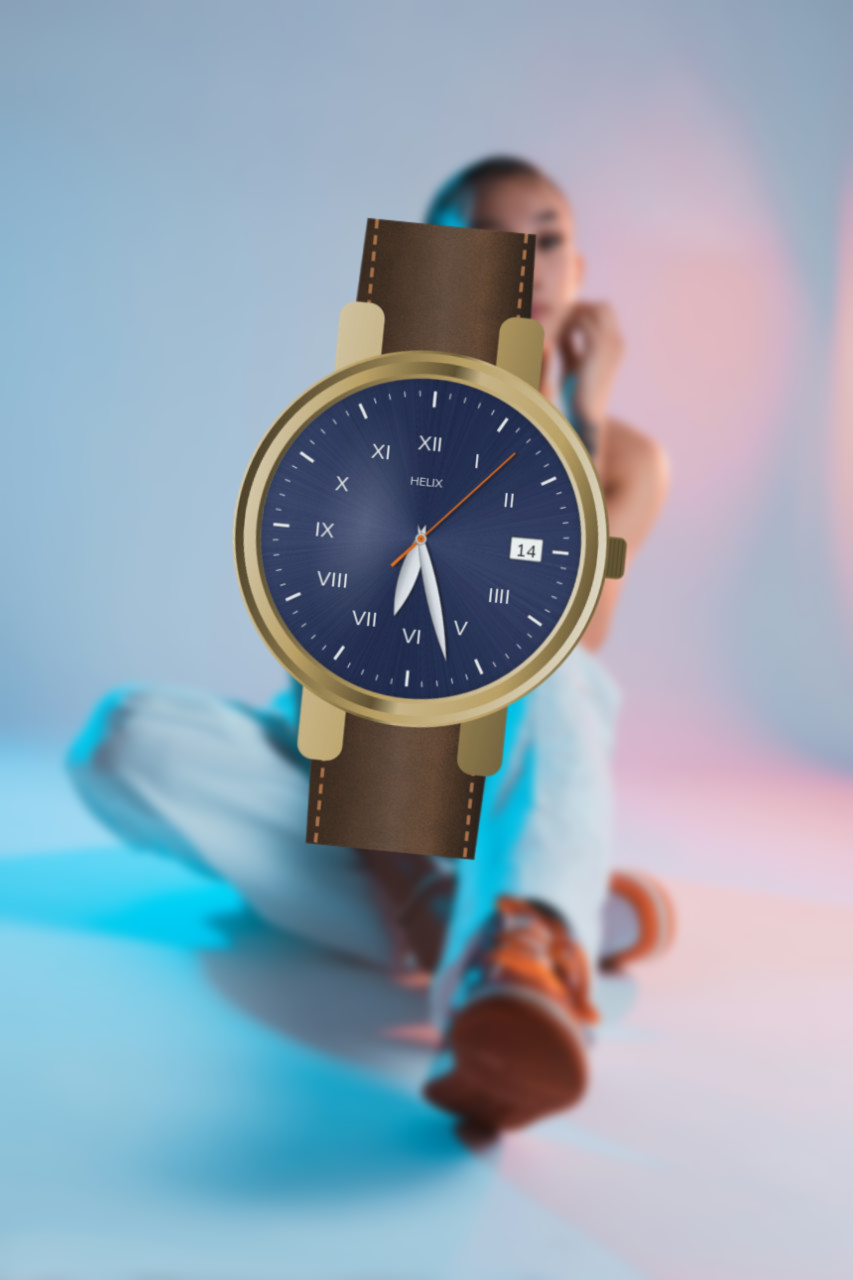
{"hour": 6, "minute": 27, "second": 7}
